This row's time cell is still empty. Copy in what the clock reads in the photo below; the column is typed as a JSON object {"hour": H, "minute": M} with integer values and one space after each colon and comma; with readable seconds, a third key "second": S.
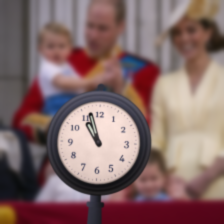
{"hour": 10, "minute": 57}
